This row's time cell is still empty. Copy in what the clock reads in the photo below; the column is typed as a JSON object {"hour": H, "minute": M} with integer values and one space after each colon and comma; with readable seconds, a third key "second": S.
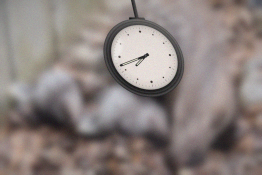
{"hour": 7, "minute": 42}
